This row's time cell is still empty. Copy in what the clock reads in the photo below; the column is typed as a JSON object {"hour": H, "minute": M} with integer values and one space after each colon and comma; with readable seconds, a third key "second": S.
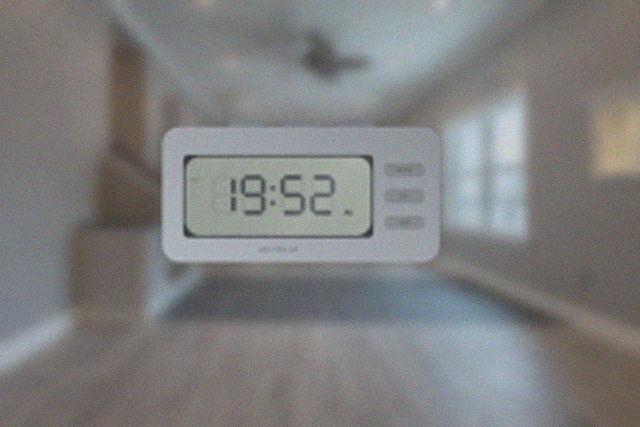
{"hour": 19, "minute": 52}
